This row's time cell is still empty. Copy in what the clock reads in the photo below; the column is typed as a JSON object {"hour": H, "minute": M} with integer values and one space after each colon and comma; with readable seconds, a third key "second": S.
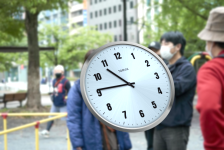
{"hour": 10, "minute": 46}
